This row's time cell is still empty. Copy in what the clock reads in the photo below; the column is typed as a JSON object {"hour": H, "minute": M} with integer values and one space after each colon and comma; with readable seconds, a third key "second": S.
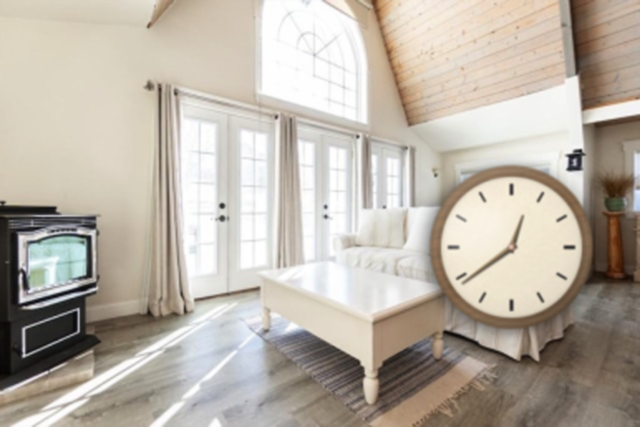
{"hour": 12, "minute": 39}
